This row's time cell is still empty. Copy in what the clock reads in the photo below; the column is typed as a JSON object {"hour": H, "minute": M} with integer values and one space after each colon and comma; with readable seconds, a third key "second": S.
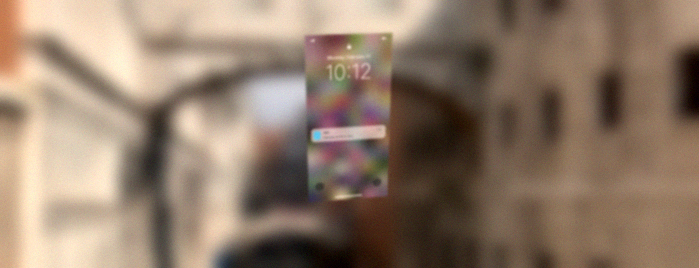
{"hour": 10, "minute": 12}
